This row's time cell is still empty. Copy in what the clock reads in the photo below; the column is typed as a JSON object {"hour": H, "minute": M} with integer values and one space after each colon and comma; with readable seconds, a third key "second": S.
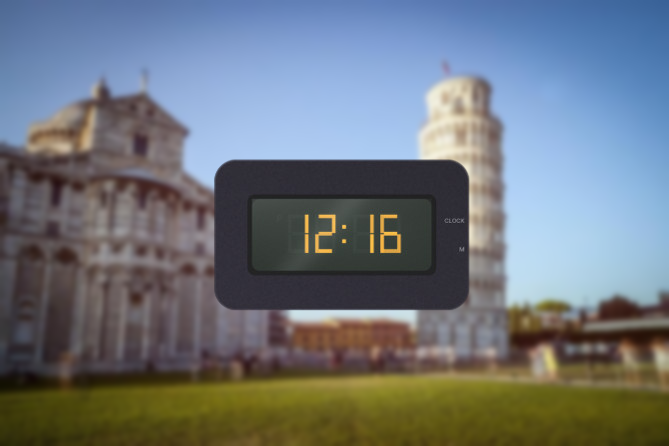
{"hour": 12, "minute": 16}
